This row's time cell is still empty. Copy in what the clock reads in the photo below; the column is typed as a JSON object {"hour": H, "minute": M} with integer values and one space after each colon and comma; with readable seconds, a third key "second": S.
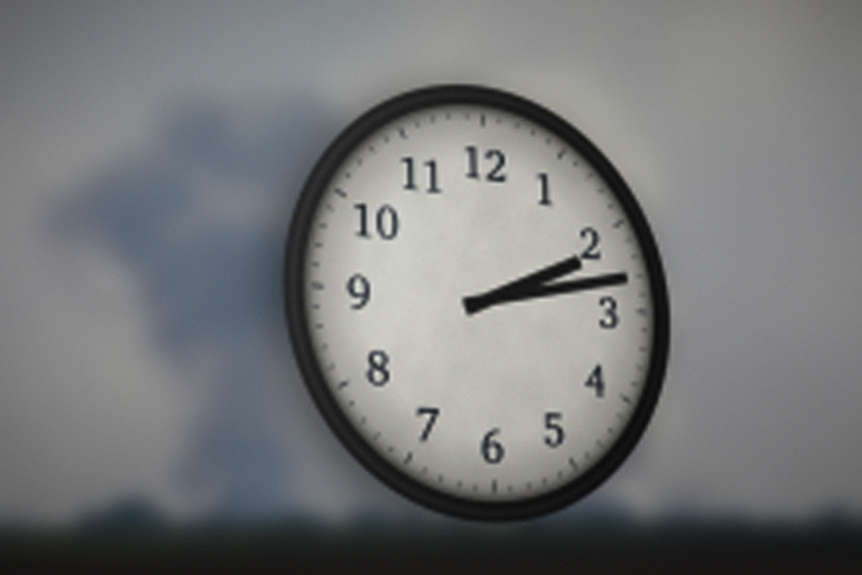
{"hour": 2, "minute": 13}
